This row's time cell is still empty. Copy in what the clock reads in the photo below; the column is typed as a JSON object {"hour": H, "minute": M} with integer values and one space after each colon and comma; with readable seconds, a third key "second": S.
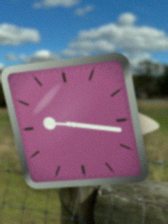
{"hour": 9, "minute": 17}
